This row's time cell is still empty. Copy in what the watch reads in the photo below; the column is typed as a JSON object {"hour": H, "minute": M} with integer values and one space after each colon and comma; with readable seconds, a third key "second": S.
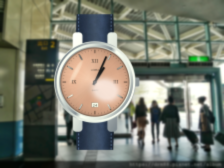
{"hour": 1, "minute": 4}
